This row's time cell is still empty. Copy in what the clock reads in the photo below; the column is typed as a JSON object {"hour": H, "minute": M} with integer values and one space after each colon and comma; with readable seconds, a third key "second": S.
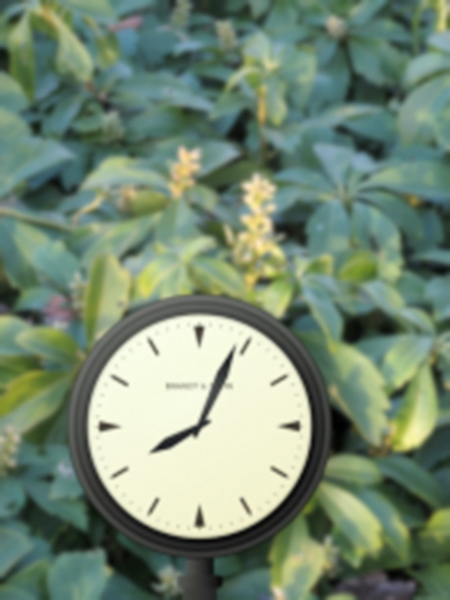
{"hour": 8, "minute": 4}
